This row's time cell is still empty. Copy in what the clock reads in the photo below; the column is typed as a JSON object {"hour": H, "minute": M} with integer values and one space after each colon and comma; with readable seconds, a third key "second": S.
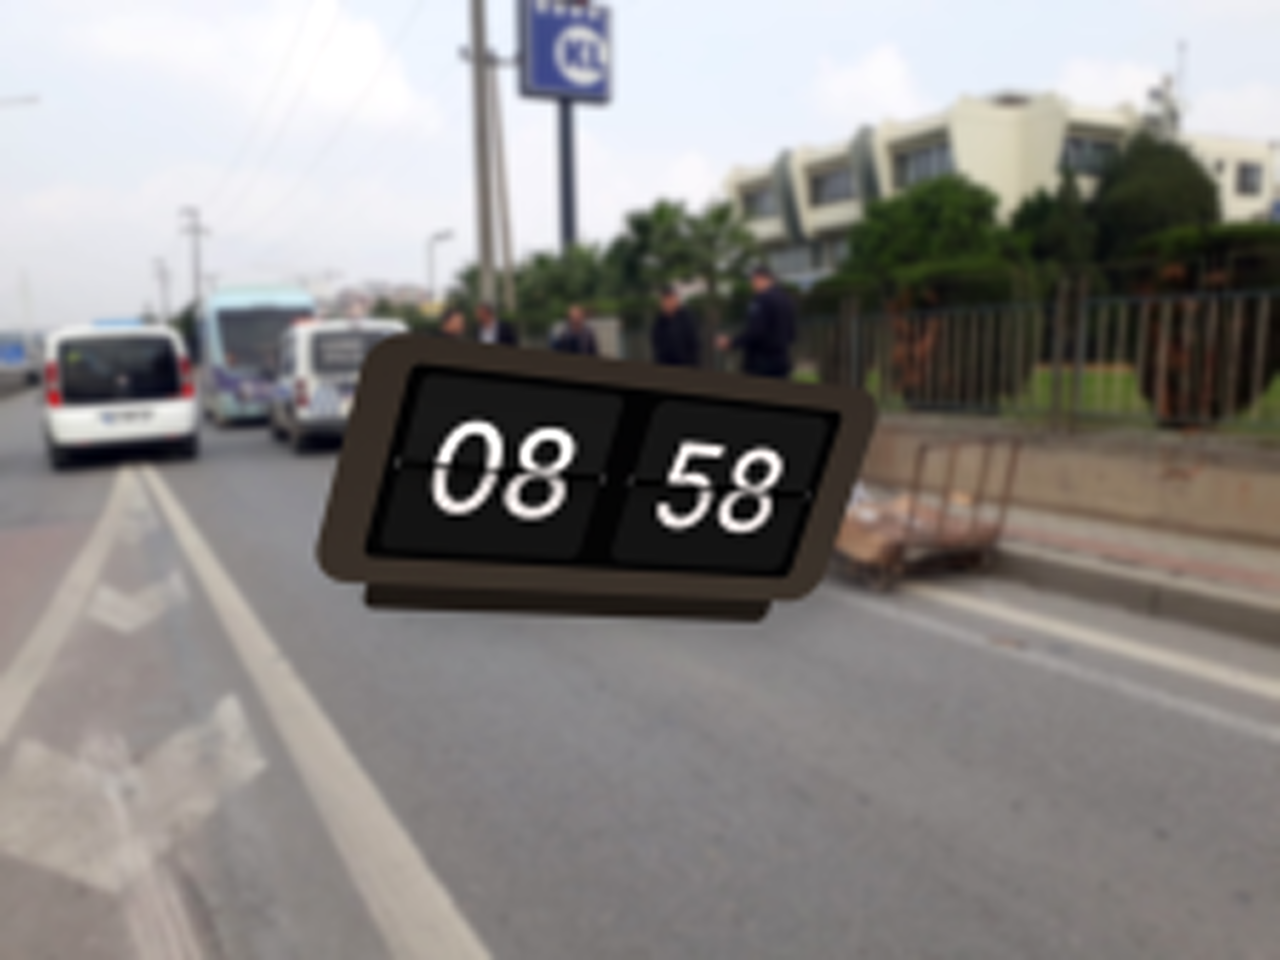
{"hour": 8, "minute": 58}
